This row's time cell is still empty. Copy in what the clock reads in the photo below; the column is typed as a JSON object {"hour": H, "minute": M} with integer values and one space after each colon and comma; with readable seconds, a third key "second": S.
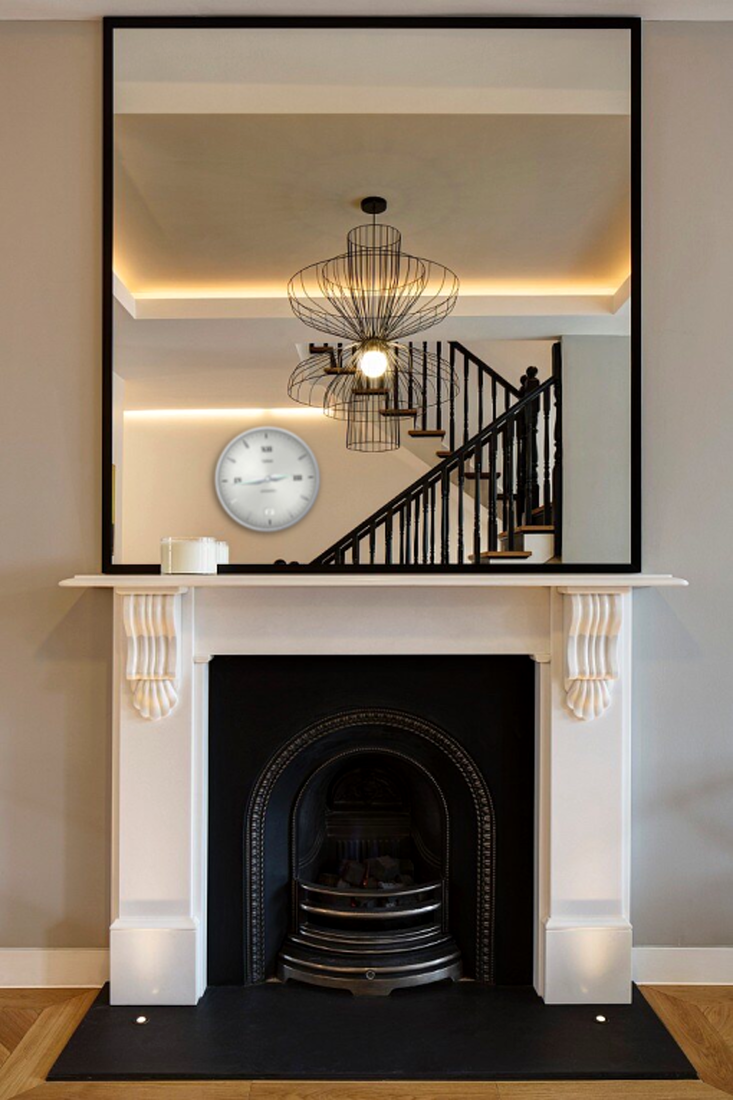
{"hour": 2, "minute": 44}
